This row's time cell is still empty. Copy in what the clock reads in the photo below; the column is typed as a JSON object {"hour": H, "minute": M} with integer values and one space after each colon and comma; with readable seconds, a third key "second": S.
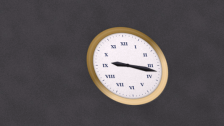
{"hour": 9, "minute": 17}
